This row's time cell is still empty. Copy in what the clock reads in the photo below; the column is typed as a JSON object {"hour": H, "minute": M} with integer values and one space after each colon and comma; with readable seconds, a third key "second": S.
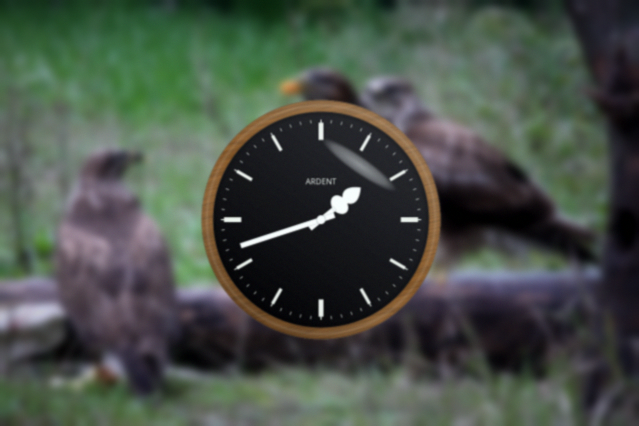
{"hour": 1, "minute": 42}
